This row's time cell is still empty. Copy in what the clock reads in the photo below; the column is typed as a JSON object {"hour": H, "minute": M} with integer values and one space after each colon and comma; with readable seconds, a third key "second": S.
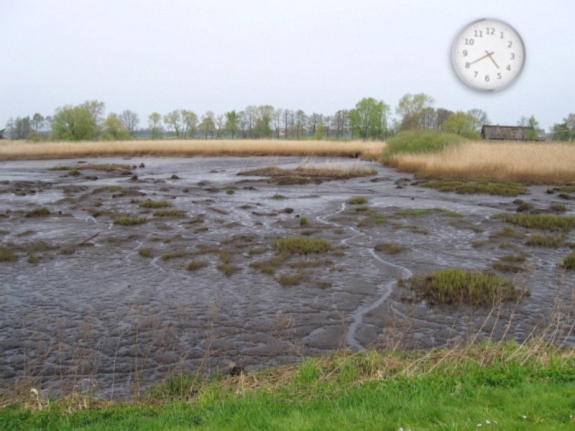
{"hour": 4, "minute": 40}
